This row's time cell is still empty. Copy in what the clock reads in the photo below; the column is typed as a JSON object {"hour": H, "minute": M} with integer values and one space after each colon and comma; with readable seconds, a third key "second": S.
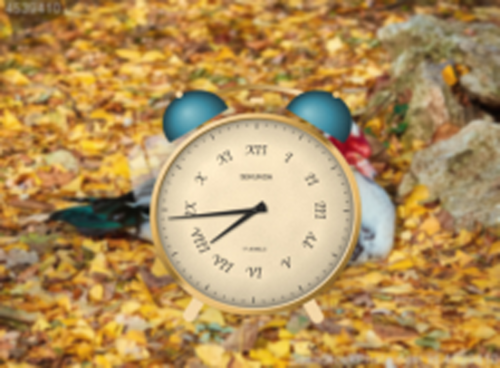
{"hour": 7, "minute": 44}
